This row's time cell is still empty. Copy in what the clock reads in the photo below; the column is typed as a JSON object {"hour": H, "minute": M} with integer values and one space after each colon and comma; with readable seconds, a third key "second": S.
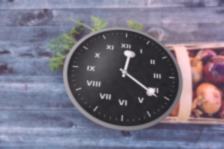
{"hour": 12, "minute": 21}
